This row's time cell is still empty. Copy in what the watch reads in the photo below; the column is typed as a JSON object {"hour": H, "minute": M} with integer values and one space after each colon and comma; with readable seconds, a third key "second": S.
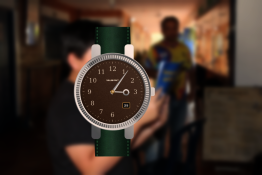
{"hour": 3, "minute": 6}
